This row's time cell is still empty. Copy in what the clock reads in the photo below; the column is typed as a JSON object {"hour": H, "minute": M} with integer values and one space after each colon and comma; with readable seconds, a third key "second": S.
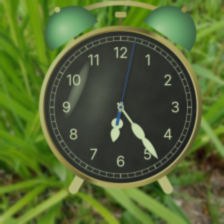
{"hour": 6, "minute": 24, "second": 2}
